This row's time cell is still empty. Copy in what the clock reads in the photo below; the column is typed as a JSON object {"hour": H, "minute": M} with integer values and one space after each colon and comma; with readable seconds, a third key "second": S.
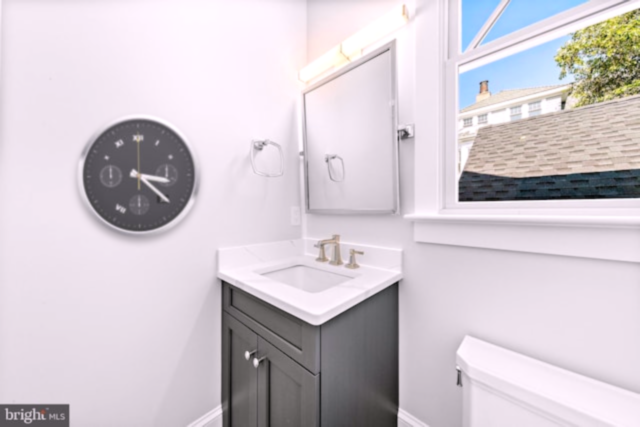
{"hour": 3, "minute": 22}
